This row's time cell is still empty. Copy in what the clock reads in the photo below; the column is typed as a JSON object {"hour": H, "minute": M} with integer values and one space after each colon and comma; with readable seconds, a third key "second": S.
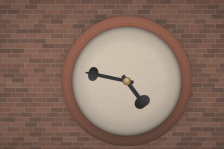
{"hour": 4, "minute": 47}
